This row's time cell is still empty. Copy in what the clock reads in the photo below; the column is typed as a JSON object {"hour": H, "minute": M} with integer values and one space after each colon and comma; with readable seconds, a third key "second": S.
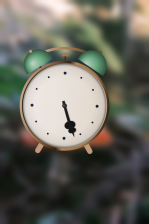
{"hour": 5, "minute": 27}
